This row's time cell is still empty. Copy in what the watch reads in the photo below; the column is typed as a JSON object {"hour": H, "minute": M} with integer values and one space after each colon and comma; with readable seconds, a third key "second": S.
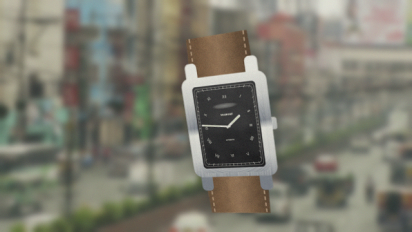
{"hour": 1, "minute": 46}
